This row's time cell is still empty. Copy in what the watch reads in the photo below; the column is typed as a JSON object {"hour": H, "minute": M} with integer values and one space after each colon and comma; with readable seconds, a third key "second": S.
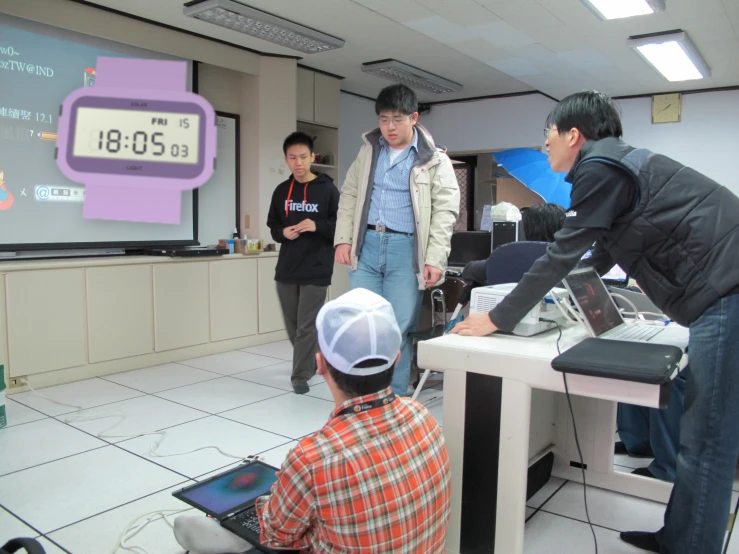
{"hour": 18, "minute": 5, "second": 3}
